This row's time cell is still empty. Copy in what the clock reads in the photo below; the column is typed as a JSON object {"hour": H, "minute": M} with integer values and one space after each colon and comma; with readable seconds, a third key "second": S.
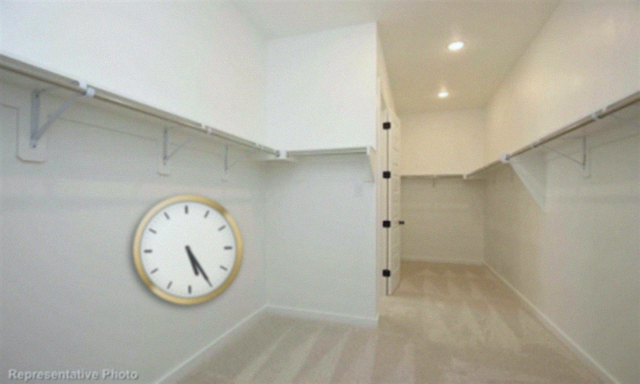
{"hour": 5, "minute": 25}
